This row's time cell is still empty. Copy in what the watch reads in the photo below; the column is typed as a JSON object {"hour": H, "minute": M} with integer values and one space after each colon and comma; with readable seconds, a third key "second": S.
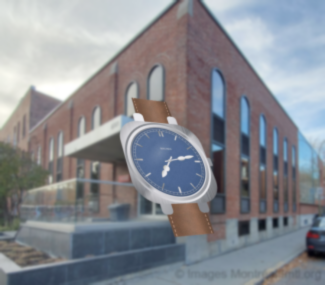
{"hour": 7, "minute": 13}
